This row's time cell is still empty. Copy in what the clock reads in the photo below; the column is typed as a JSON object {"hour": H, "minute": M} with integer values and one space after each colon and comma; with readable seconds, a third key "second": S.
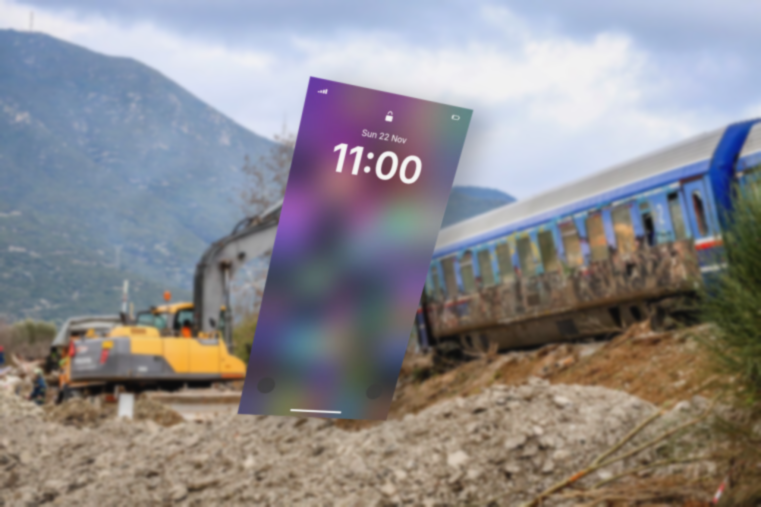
{"hour": 11, "minute": 0}
